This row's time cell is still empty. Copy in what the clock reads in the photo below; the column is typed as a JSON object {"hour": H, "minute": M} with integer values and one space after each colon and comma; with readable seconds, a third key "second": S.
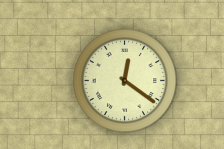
{"hour": 12, "minute": 21}
